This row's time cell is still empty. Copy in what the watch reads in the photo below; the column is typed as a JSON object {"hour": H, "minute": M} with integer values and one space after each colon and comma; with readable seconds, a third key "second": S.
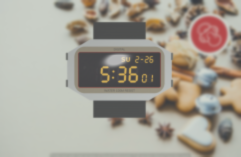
{"hour": 5, "minute": 36}
